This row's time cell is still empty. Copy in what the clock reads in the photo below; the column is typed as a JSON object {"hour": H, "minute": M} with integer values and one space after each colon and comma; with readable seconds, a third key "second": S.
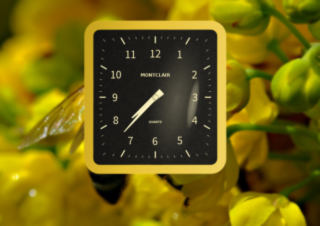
{"hour": 7, "minute": 37}
